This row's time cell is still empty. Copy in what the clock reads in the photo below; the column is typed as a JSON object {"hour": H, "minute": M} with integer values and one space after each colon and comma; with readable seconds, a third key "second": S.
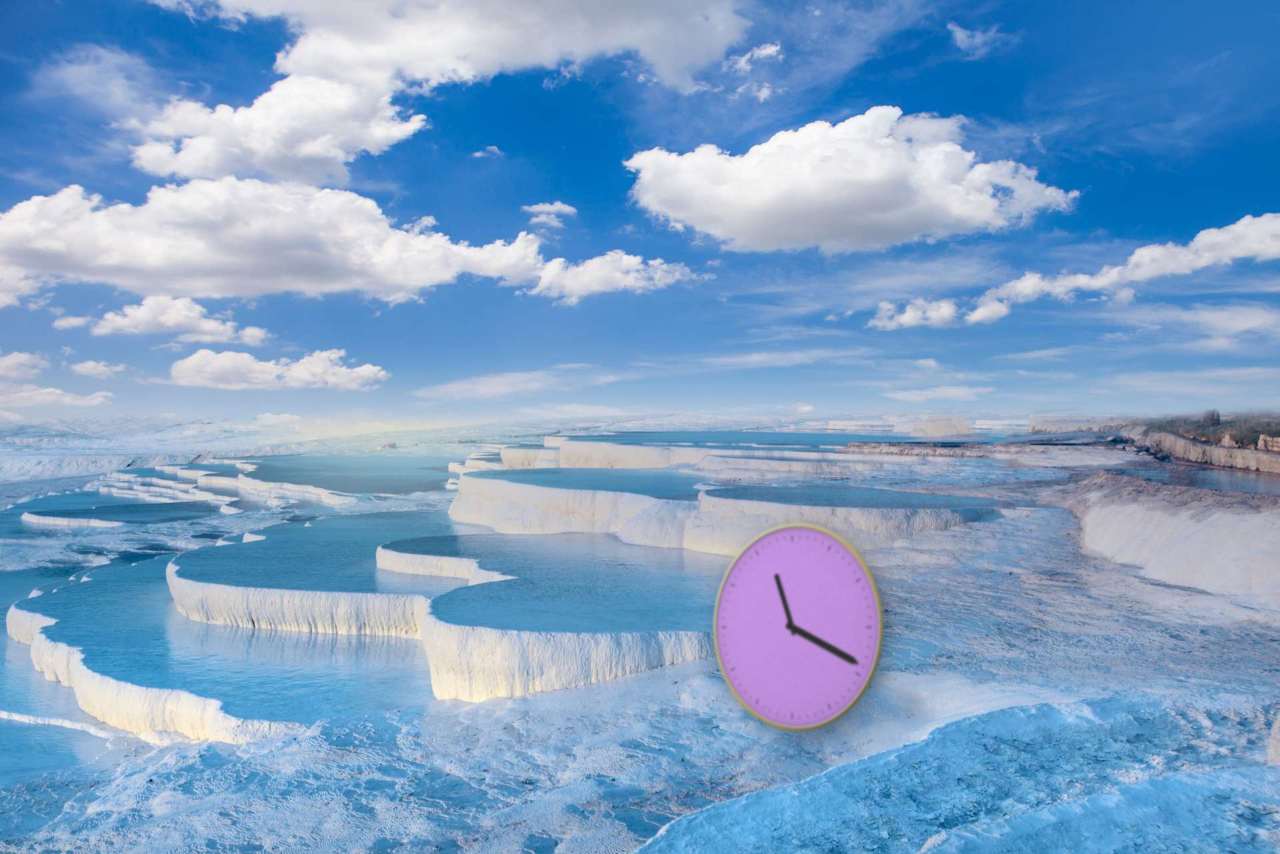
{"hour": 11, "minute": 19}
